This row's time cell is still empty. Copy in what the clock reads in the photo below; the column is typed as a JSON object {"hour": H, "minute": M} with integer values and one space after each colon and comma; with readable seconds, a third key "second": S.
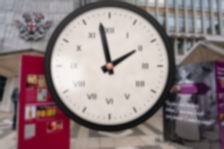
{"hour": 1, "minute": 58}
